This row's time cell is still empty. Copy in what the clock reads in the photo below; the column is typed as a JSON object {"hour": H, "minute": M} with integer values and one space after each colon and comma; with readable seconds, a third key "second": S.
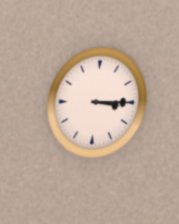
{"hour": 3, "minute": 15}
